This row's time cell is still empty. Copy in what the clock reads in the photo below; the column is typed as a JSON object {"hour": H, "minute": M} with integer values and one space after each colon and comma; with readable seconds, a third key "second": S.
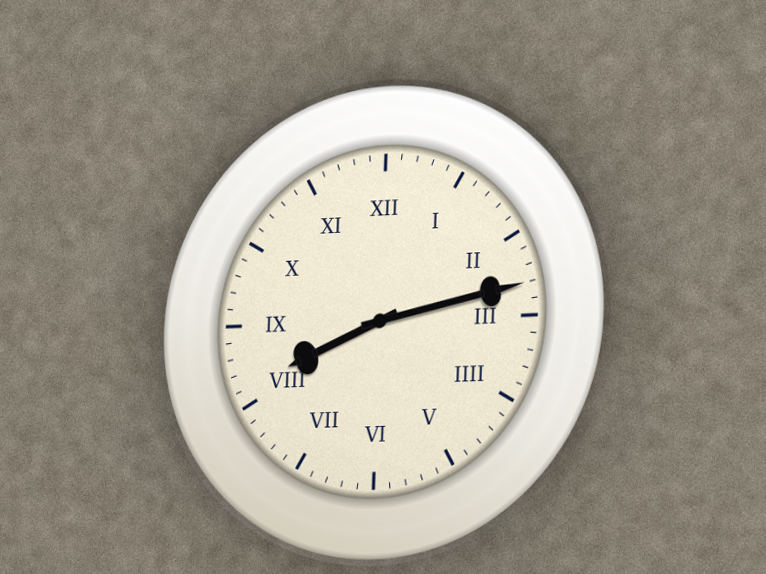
{"hour": 8, "minute": 13}
